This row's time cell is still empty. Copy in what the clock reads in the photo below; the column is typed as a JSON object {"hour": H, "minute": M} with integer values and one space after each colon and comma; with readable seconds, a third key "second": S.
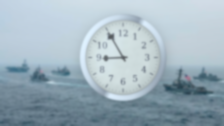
{"hour": 8, "minute": 55}
